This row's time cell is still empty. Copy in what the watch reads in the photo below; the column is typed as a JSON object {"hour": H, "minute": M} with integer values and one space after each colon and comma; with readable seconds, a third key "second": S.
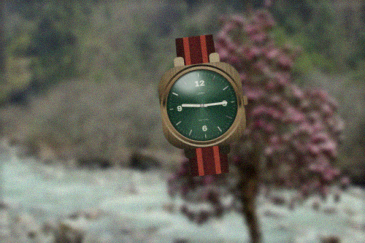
{"hour": 9, "minute": 15}
